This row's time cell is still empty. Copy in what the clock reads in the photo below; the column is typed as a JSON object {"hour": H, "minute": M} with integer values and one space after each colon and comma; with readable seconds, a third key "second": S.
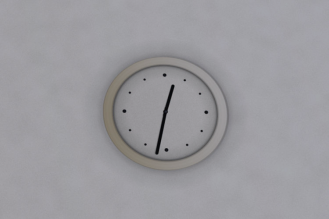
{"hour": 12, "minute": 32}
